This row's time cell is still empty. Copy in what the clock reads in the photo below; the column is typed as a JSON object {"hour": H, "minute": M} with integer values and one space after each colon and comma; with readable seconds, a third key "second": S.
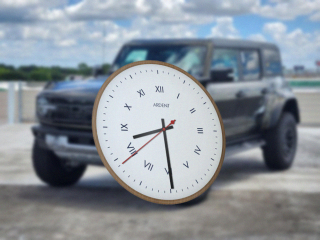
{"hour": 8, "minute": 29, "second": 39}
